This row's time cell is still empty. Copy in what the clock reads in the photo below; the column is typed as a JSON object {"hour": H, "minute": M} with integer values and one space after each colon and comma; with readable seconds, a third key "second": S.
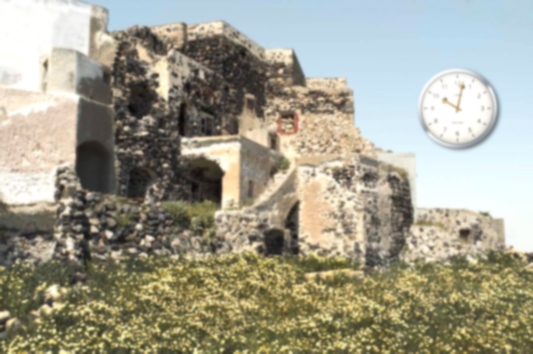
{"hour": 10, "minute": 2}
